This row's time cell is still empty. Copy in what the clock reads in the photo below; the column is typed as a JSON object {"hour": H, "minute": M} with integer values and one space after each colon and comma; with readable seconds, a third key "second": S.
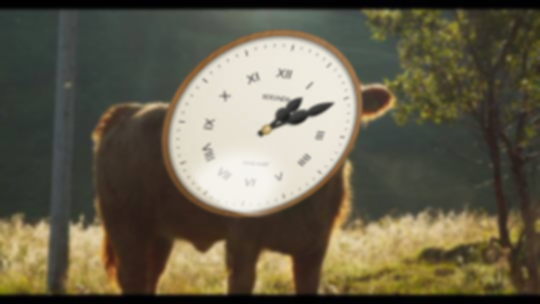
{"hour": 1, "minute": 10}
